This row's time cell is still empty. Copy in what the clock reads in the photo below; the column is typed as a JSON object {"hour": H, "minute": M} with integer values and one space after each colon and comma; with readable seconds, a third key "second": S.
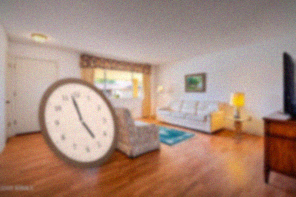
{"hour": 4, "minute": 58}
